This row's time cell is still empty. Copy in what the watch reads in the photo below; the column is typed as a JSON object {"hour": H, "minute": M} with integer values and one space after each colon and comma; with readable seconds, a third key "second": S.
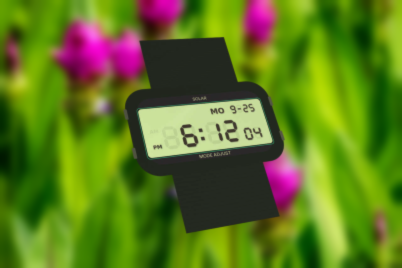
{"hour": 6, "minute": 12, "second": 4}
